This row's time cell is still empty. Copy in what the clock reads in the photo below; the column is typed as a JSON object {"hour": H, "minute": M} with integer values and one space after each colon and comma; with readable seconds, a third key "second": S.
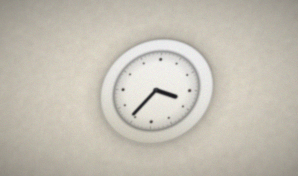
{"hour": 3, "minute": 36}
